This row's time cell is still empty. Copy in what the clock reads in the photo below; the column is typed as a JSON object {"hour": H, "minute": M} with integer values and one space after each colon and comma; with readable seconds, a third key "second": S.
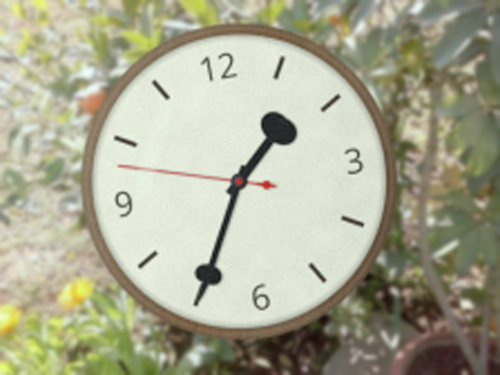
{"hour": 1, "minute": 34, "second": 48}
